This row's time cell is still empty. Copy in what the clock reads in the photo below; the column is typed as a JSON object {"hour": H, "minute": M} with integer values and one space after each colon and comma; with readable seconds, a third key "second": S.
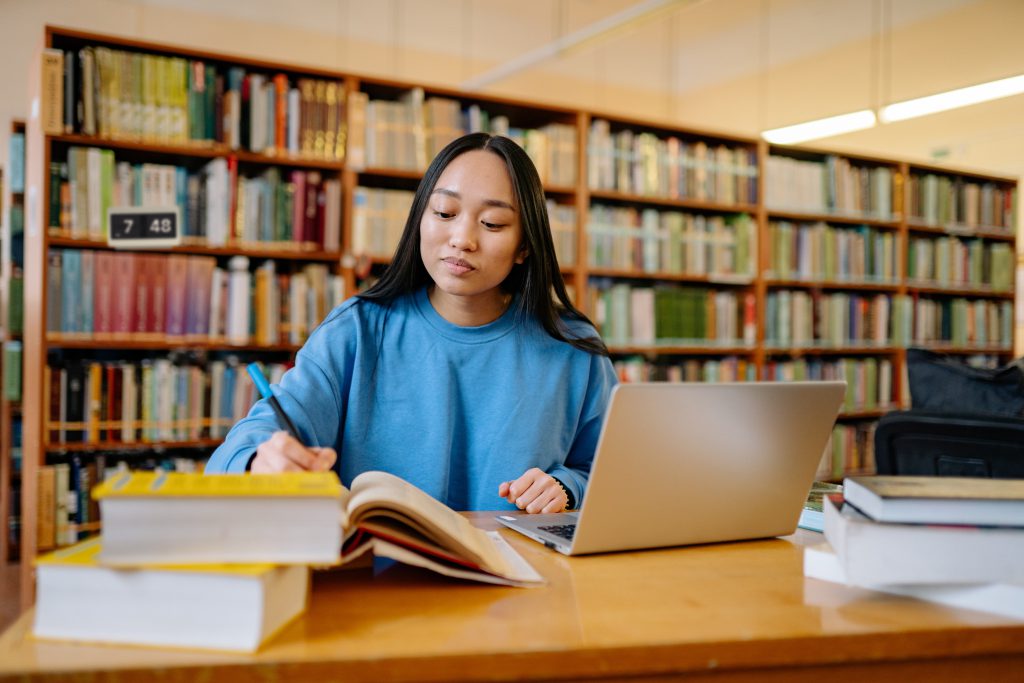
{"hour": 7, "minute": 48}
